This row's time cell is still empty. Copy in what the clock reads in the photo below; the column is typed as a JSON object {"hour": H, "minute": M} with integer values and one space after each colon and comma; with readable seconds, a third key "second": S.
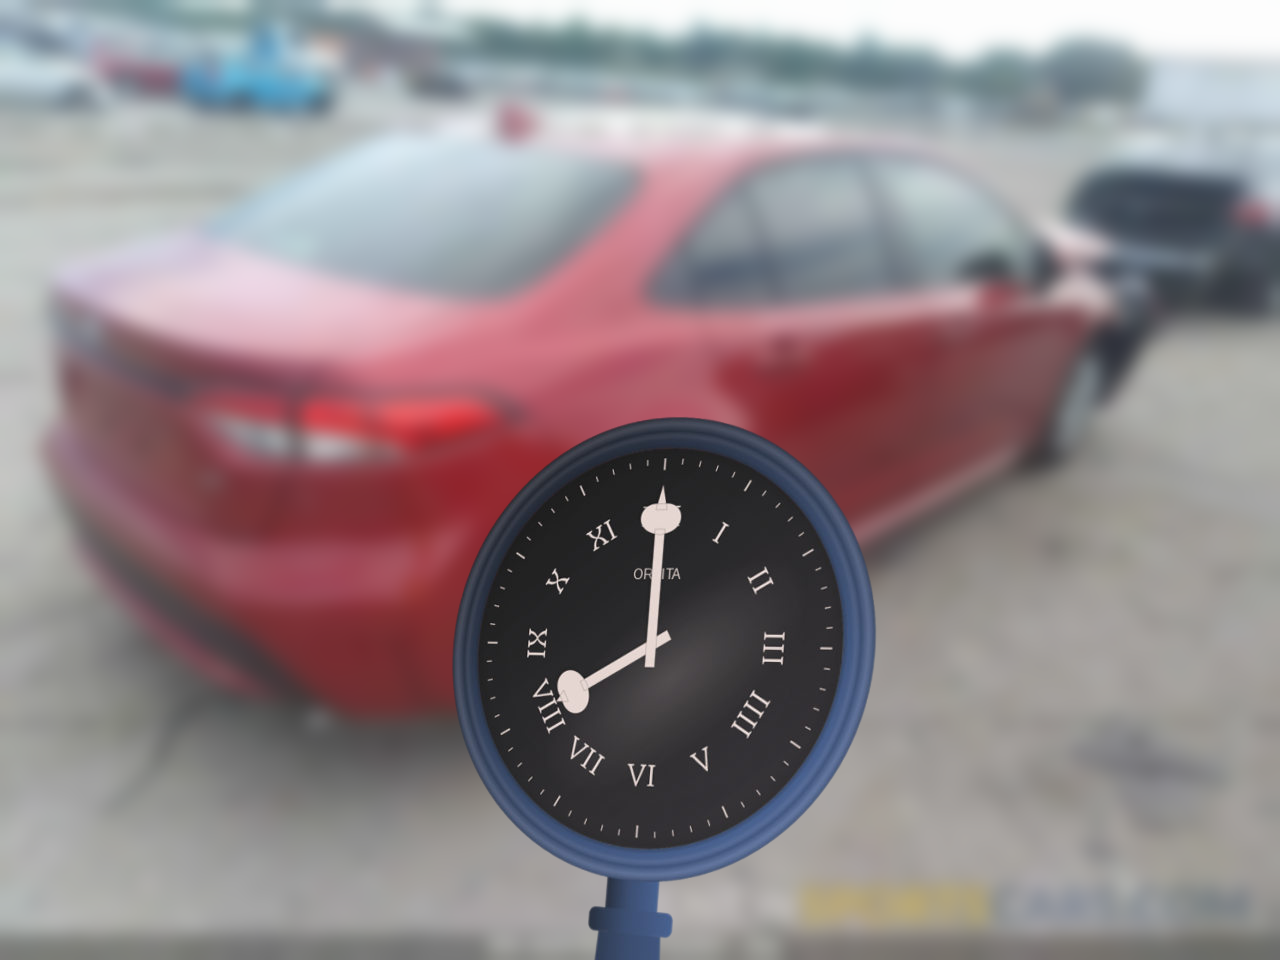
{"hour": 8, "minute": 0}
